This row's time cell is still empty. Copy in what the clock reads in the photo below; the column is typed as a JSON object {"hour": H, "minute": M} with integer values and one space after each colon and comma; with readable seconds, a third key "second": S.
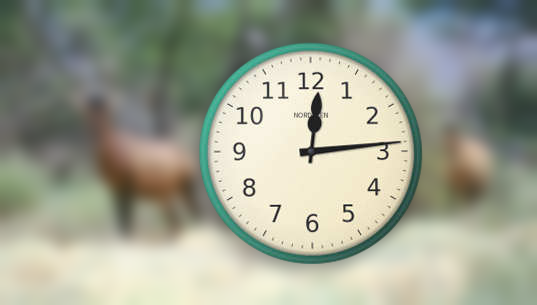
{"hour": 12, "minute": 14}
